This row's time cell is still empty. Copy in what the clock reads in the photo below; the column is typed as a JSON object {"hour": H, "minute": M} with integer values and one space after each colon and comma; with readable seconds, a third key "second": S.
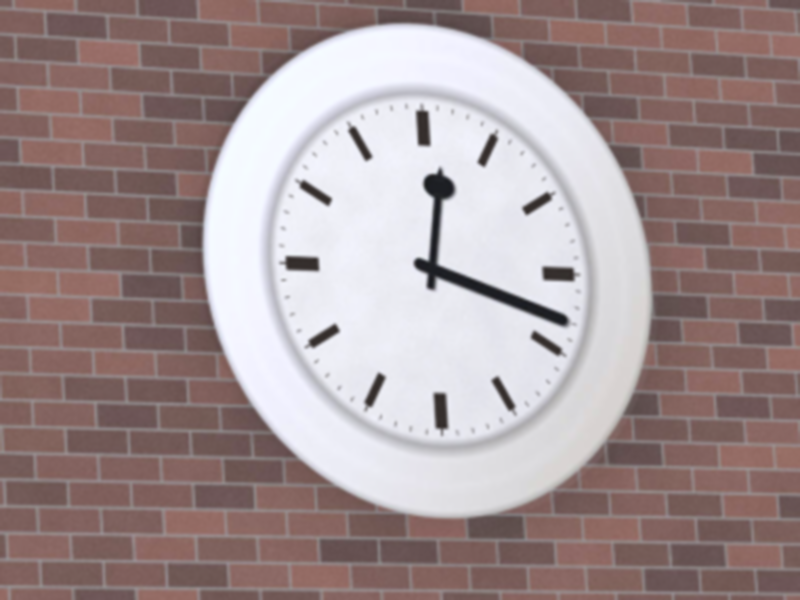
{"hour": 12, "minute": 18}
